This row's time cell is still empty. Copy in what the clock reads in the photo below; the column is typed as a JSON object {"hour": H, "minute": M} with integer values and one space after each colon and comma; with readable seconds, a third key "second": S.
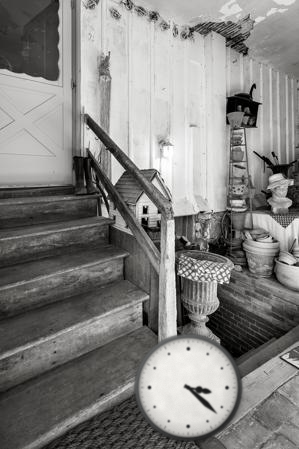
{"hour": 3, "minute": 22}
